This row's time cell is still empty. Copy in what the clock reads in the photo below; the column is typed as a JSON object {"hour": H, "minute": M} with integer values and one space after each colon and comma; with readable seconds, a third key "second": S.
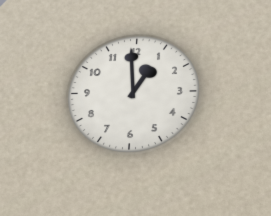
{"hour": 12, "minute": 59}
